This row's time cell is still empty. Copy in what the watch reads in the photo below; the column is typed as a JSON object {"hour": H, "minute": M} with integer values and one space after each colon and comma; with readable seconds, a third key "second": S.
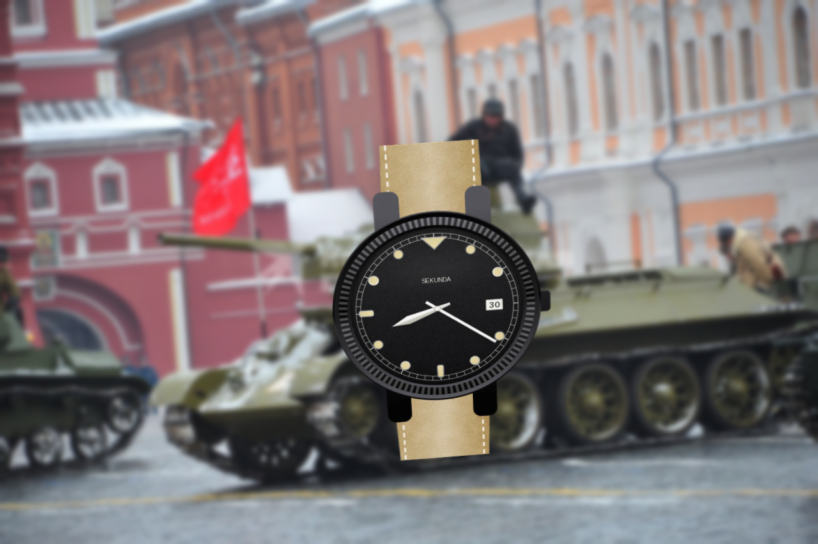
{"hour": 8, "minute": 21}
